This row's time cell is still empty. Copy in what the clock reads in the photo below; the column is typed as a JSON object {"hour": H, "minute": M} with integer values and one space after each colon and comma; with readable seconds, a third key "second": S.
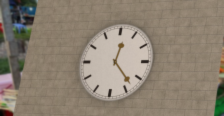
{"hour": 12, "minute": 23}
